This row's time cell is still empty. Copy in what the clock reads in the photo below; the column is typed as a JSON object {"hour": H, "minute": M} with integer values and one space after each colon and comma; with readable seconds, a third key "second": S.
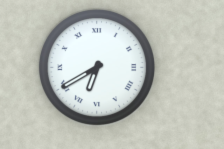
{"hour": 6, "minute": 40}
